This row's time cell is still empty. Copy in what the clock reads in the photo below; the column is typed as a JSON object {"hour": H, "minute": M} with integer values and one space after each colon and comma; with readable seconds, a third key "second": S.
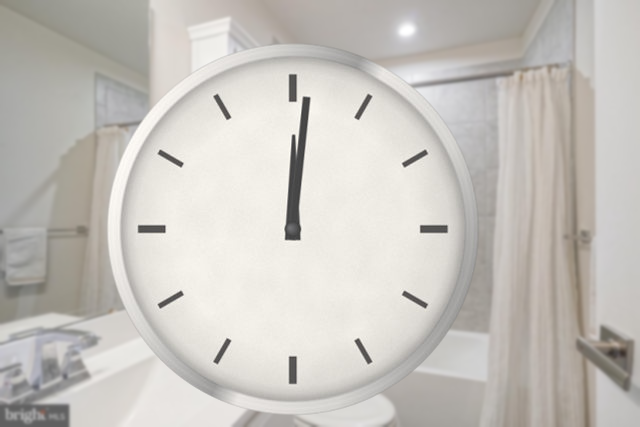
{"hour": 12, "minute": 1}
